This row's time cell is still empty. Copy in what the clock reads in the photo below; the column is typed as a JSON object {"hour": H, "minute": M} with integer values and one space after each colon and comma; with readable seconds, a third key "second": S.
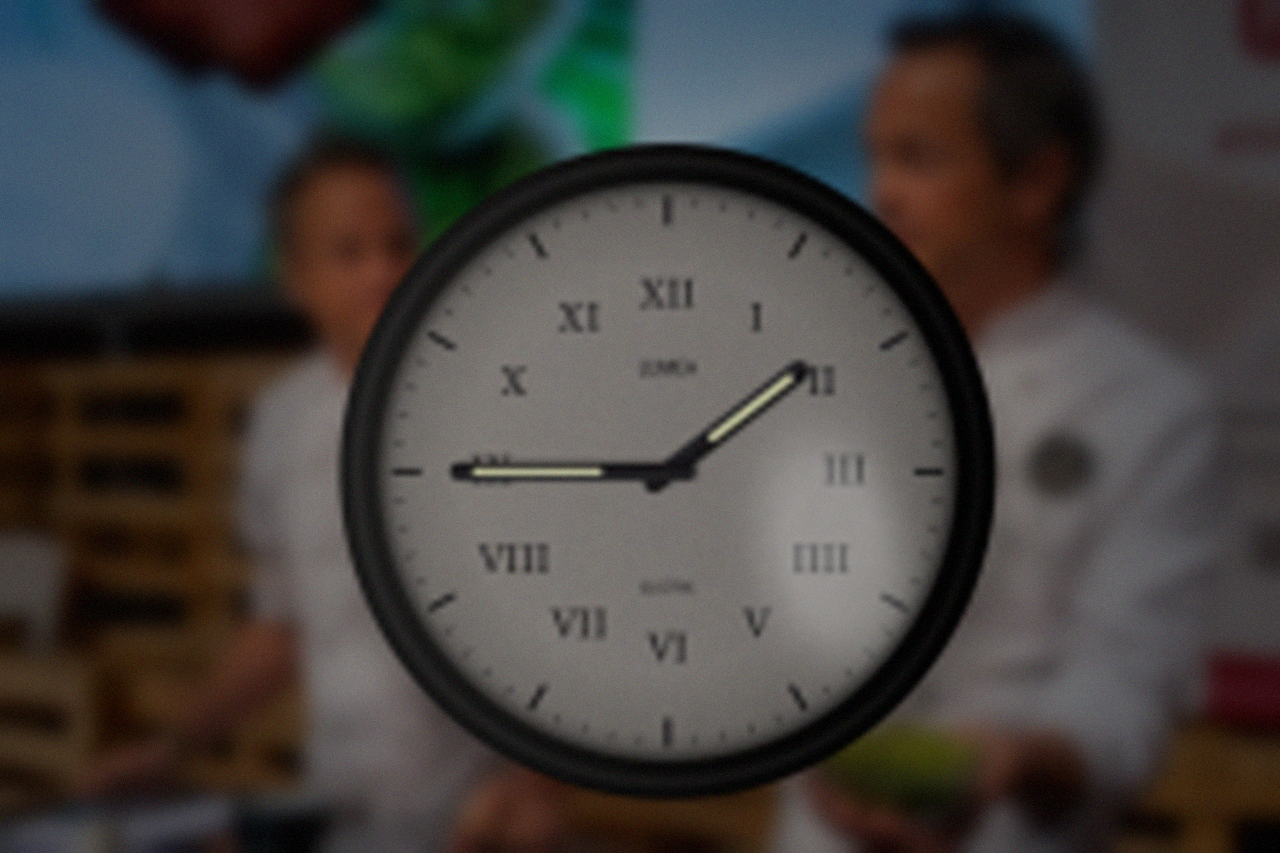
{"hour": 1, "minute": 45}
